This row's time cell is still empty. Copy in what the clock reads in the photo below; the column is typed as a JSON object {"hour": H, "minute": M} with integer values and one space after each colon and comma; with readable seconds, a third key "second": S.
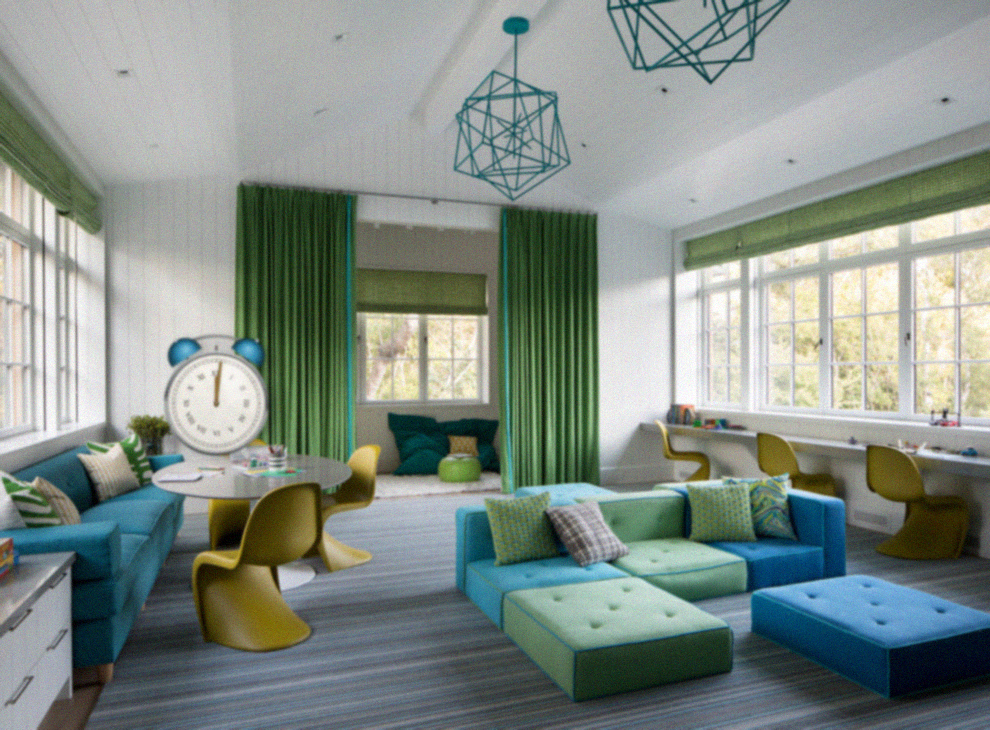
{"hour": 12, "minute": 1}
